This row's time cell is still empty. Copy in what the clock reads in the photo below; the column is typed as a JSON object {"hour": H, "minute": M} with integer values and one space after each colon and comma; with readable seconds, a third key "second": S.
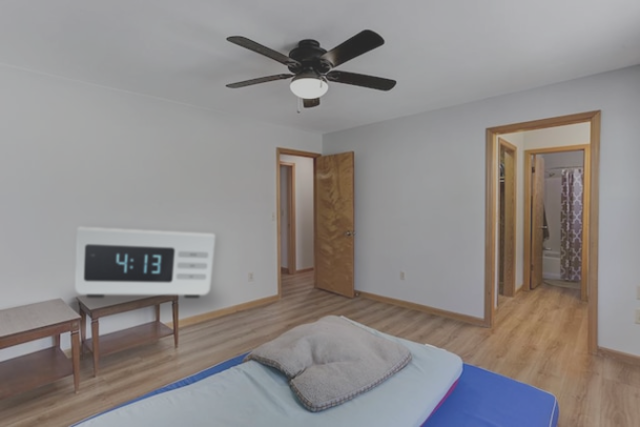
{"hour": 4, "minute": 13}
